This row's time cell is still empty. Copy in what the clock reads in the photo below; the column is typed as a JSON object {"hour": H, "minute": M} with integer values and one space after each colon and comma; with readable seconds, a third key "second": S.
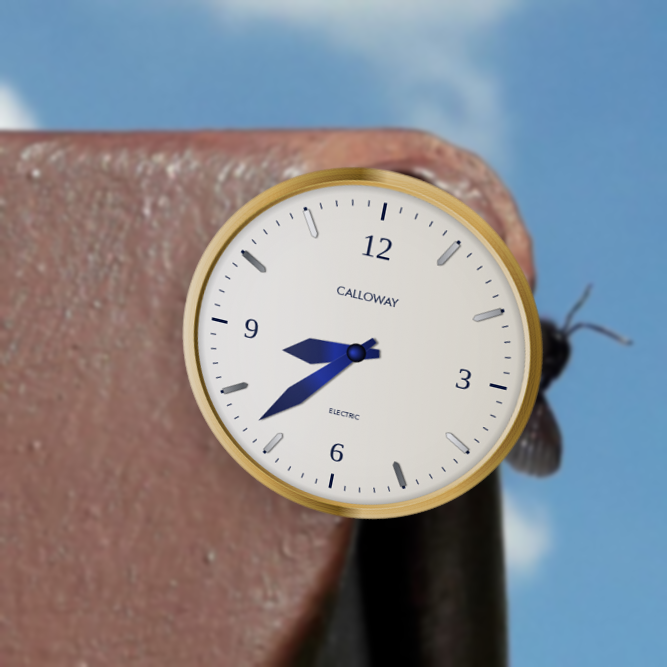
{"hour": 8, "minute": 37}
